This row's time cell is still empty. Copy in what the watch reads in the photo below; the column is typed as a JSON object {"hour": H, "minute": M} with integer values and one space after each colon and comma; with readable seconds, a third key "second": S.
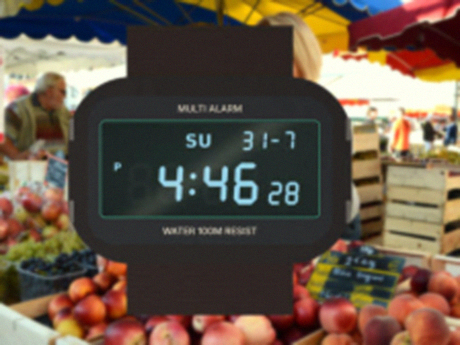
{"hour": 4, "minute": 46, "second": 28}
